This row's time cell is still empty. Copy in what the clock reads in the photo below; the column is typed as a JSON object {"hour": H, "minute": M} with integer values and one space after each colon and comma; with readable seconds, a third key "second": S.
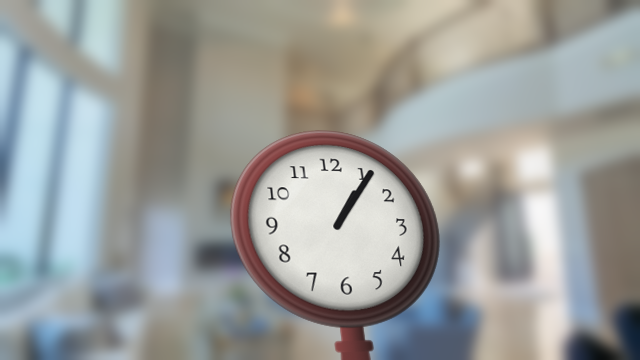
{"hour": 1, "minute": 6}
